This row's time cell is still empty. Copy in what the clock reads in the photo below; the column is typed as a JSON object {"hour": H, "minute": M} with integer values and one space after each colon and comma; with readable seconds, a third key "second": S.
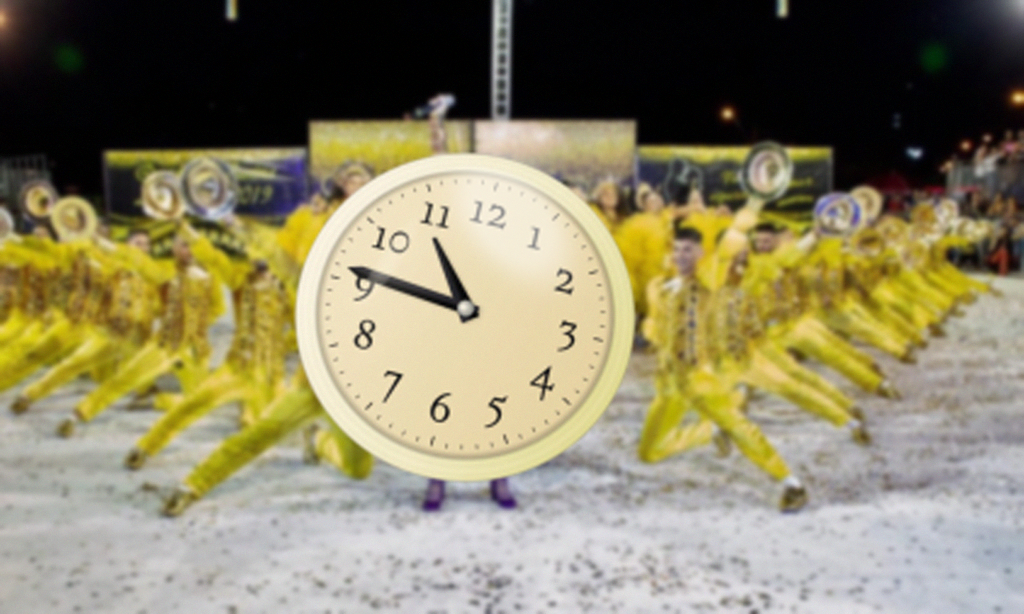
{"hour": 10, "minute": 46}
